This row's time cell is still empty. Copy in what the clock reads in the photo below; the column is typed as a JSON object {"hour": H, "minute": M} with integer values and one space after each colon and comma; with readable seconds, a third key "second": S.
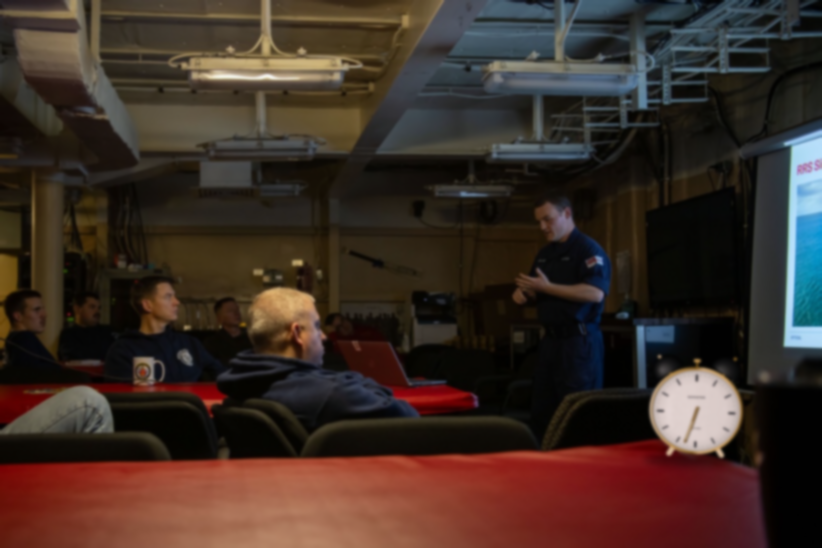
{"hour": 6, "minute": 33}
